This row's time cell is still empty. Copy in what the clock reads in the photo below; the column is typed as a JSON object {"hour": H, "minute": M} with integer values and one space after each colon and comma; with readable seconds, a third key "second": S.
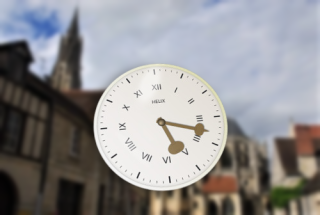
{"hour": 5, "minute": 18}
